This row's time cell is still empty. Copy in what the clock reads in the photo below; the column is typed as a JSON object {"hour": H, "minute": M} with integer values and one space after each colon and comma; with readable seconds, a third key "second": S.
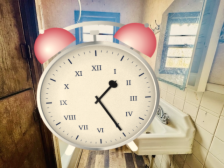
{"hour": 1, "minute": 25}
